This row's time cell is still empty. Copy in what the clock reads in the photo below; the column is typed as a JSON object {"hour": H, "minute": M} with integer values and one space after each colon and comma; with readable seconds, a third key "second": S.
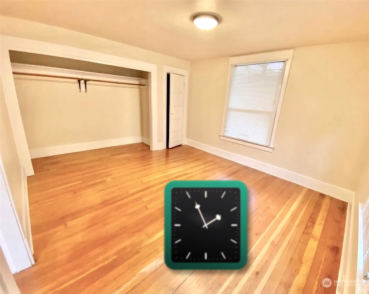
{"hour": 1, "minute": 56}
